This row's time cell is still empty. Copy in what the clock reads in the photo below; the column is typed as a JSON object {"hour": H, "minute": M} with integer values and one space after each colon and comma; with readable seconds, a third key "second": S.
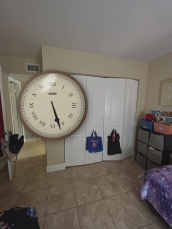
{"hour": 5, "minute": 27}
